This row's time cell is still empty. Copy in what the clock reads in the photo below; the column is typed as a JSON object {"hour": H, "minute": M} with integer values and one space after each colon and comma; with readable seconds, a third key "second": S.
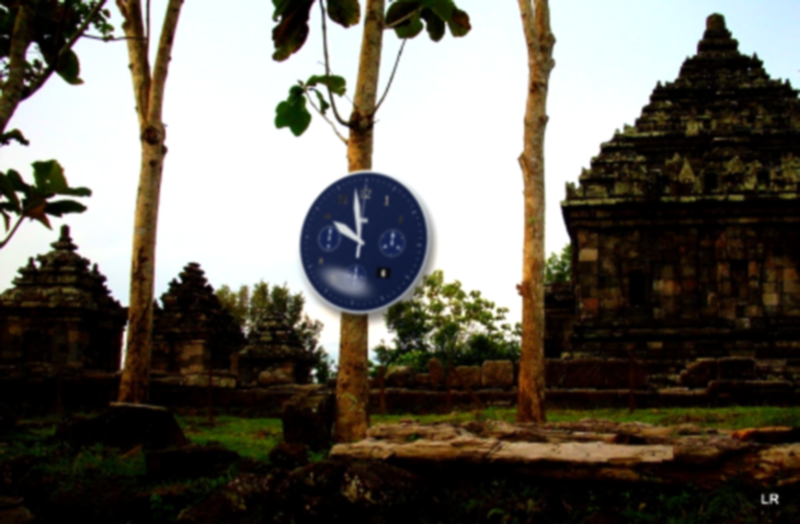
{"hour": 9, "minute": 58}
